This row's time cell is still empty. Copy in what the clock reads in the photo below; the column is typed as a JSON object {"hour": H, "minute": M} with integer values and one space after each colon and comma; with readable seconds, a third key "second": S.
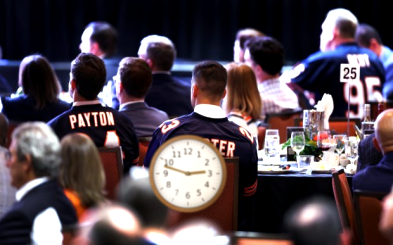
{"hour": 2, "minute": 48}
